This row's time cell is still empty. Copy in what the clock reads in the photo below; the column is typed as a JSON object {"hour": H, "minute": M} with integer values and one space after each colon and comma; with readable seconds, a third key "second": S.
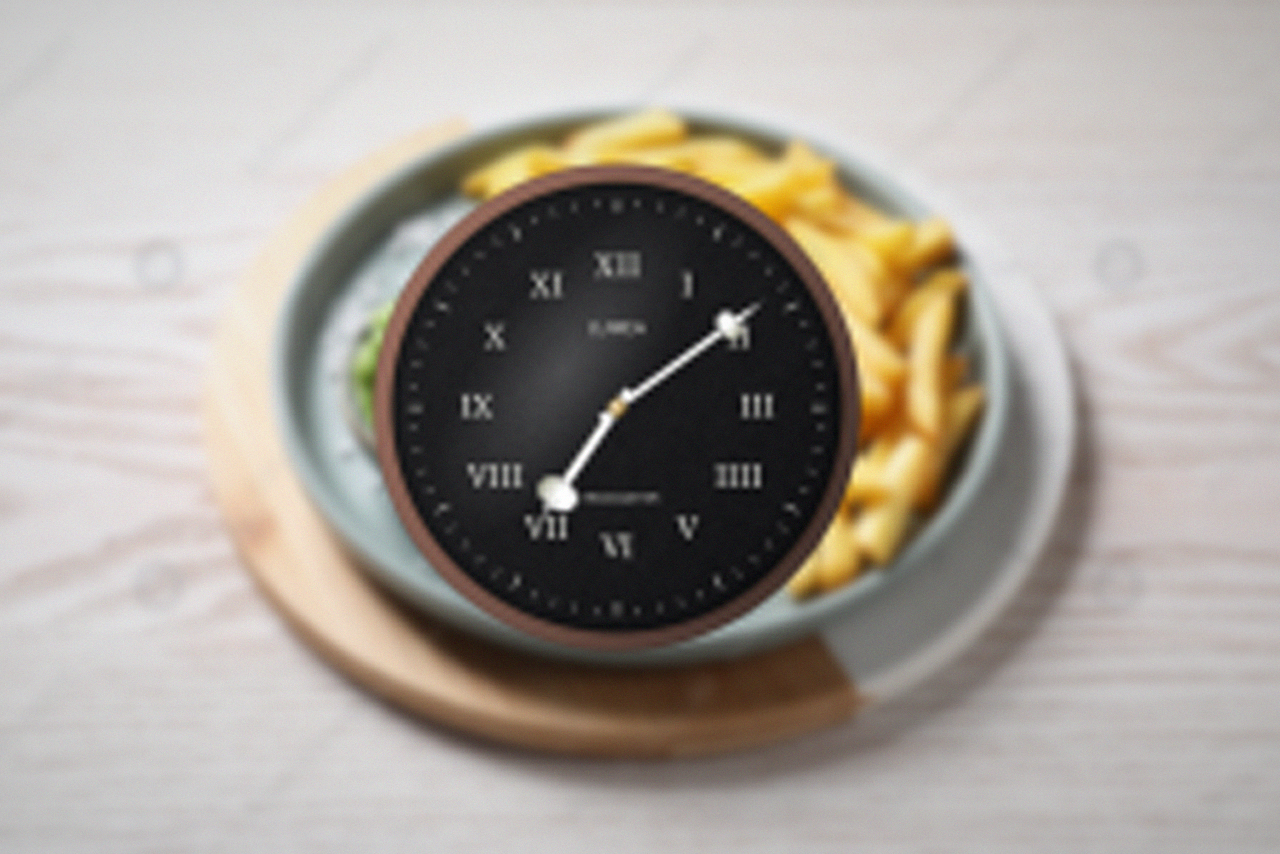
{"hour": 7, "minute": 9}
